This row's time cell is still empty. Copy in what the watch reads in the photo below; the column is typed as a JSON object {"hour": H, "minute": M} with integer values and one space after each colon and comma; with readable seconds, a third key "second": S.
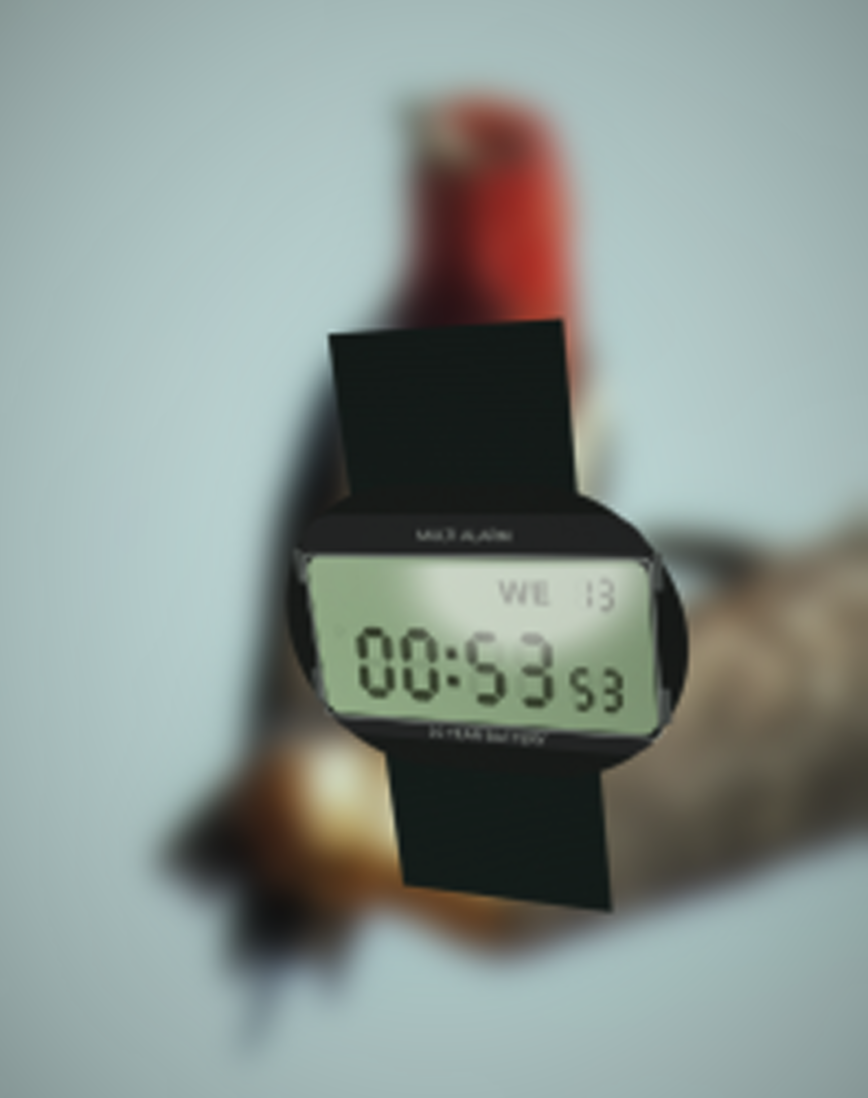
{"hour": 0, "minute": 53, "second": 53}
